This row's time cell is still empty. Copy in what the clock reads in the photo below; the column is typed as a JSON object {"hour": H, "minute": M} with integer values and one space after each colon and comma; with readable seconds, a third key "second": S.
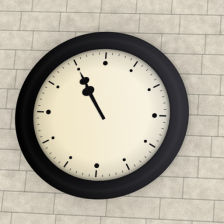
{"hour": 10, "minute": 55}
